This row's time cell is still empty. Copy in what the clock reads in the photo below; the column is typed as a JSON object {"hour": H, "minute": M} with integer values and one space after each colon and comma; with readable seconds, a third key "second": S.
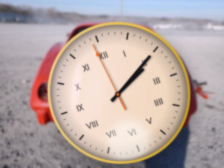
{"hour": 2, "minute": 9, "second": 59}
